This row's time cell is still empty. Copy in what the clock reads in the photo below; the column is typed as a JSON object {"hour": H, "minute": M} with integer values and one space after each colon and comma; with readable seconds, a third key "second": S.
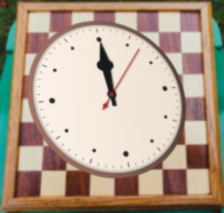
{"hour": 12, "minute": 0, "second": 7}
